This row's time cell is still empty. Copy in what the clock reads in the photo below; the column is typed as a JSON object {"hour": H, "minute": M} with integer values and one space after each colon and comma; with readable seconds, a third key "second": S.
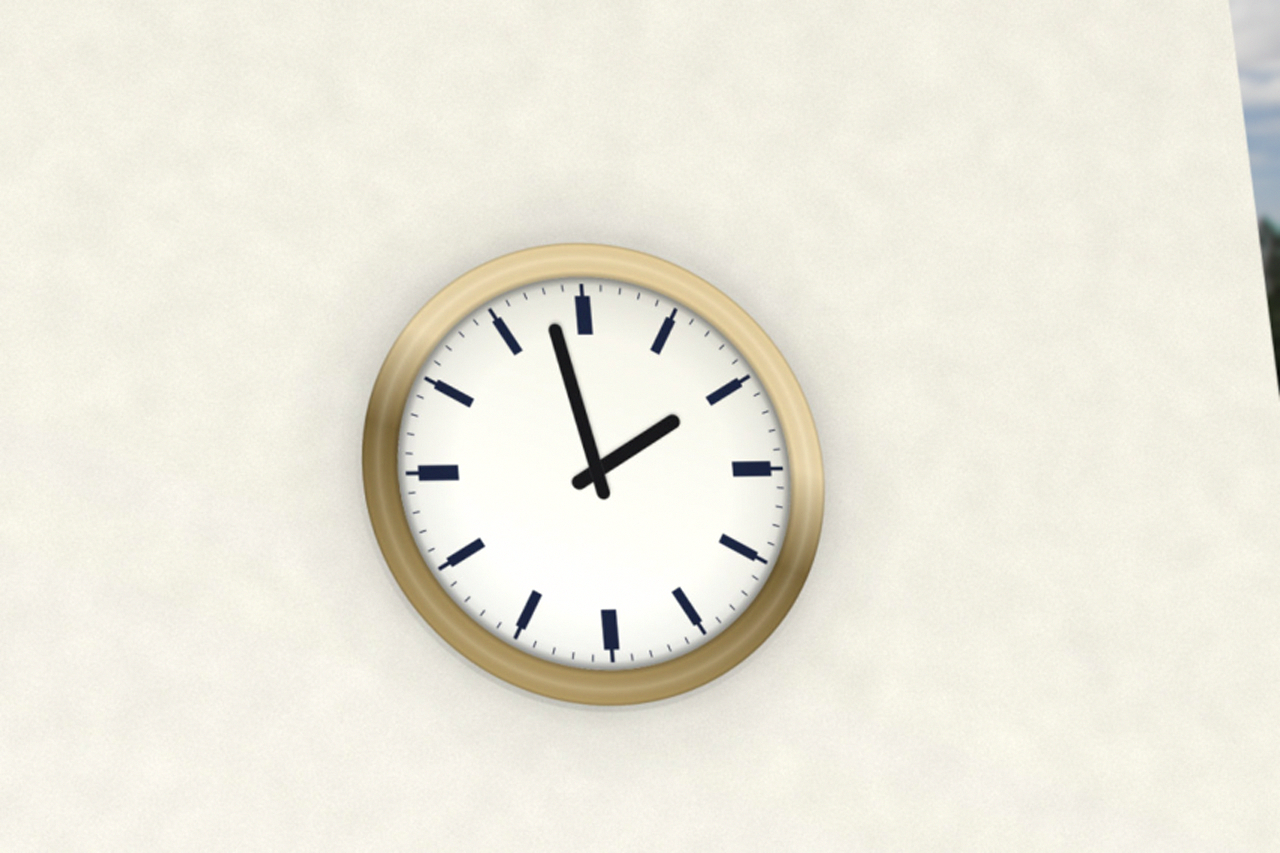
{"hour": 1, "minute": 58}
